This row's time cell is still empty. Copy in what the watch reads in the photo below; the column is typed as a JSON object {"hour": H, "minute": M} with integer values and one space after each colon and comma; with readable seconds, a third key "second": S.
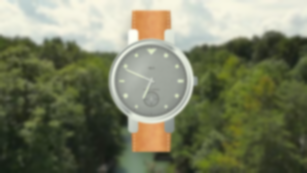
{"hour": 6, "minute": 49}
